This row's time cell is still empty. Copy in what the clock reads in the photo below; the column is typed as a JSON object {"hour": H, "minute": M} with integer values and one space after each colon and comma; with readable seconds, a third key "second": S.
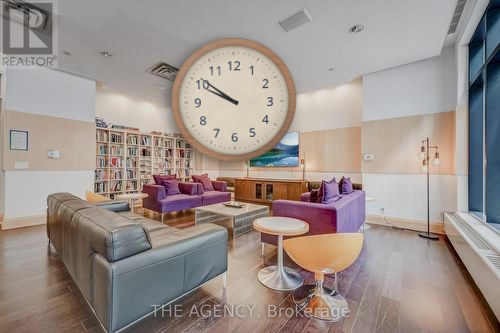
{"hour": 9, "minute": 51}
